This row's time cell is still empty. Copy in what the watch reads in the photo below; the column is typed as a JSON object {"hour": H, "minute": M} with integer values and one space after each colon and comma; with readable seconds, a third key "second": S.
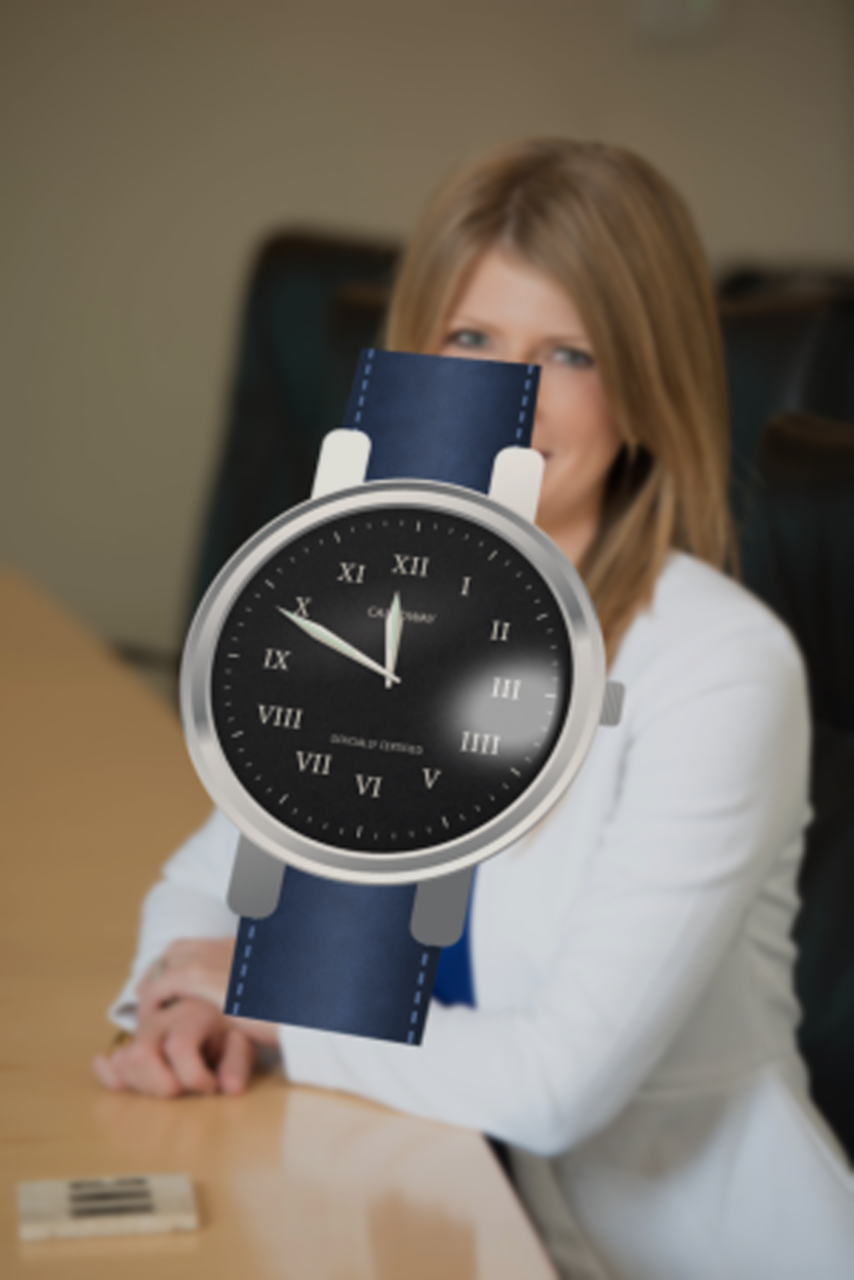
{"hour": 11, "minute": 49}
